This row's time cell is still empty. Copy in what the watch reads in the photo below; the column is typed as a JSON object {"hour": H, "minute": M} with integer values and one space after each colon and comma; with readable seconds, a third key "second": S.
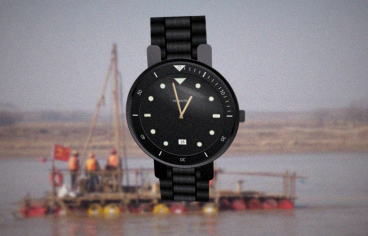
{"hour": 12, "minute": 58}
